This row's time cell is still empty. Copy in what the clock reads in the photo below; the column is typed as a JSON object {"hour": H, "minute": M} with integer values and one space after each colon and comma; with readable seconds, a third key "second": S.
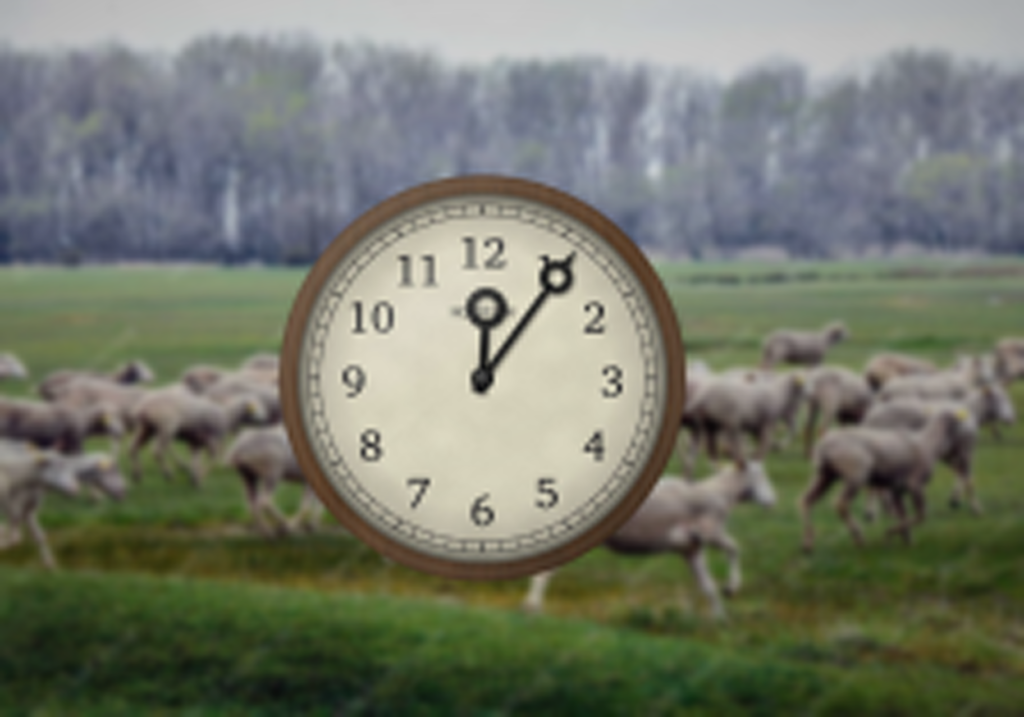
{"hour": 12, "minute": 6}
